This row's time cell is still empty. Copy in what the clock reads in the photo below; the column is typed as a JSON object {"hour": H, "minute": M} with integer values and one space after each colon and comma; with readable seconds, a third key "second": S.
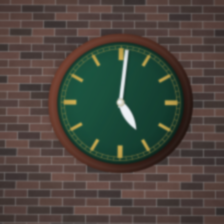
{"hour": 5, "minute": 1}
